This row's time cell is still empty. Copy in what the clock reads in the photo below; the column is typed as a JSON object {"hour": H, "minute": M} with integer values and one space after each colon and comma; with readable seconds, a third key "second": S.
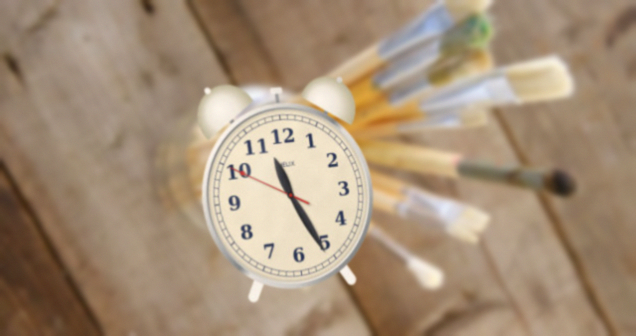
{"hour": 11, "minute": 25, "second": 50}
